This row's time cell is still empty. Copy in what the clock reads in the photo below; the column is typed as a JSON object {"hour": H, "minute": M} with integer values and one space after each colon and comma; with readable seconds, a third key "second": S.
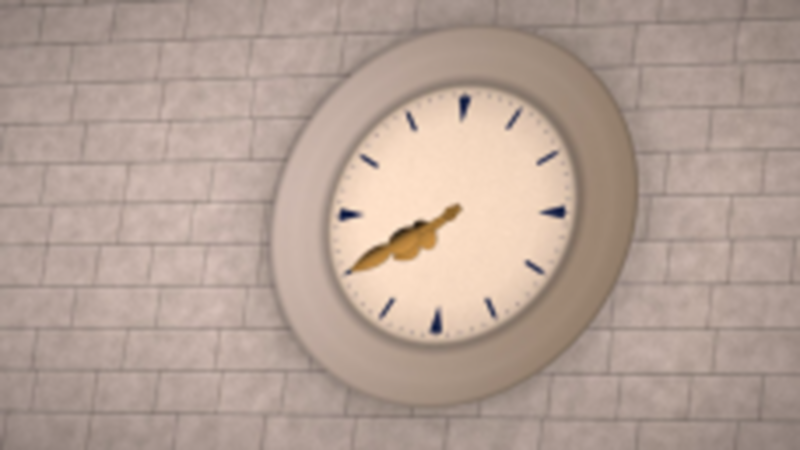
{"hour": 7, "minute": 40}
